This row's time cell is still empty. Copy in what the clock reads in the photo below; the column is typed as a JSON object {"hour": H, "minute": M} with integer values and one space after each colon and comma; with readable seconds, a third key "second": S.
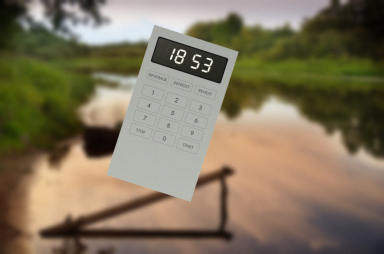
{"hour": 18, "minute": 53}
